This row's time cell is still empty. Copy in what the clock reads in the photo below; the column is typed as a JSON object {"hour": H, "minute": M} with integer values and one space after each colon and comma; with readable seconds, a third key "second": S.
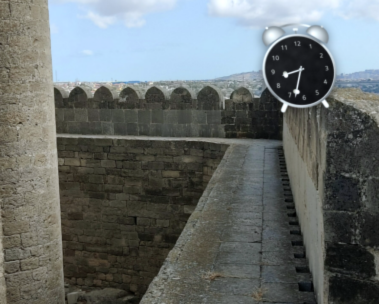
{"hour": 8, "minute": 33}
